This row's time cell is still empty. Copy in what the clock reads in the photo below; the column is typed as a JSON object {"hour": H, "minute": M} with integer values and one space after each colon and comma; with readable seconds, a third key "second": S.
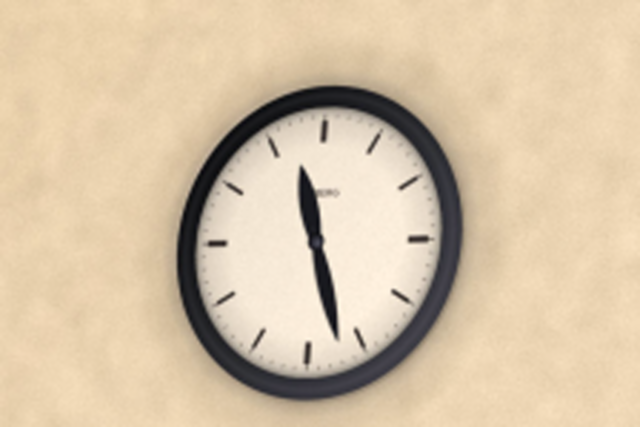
{"hour": 11, "minute": 27}
